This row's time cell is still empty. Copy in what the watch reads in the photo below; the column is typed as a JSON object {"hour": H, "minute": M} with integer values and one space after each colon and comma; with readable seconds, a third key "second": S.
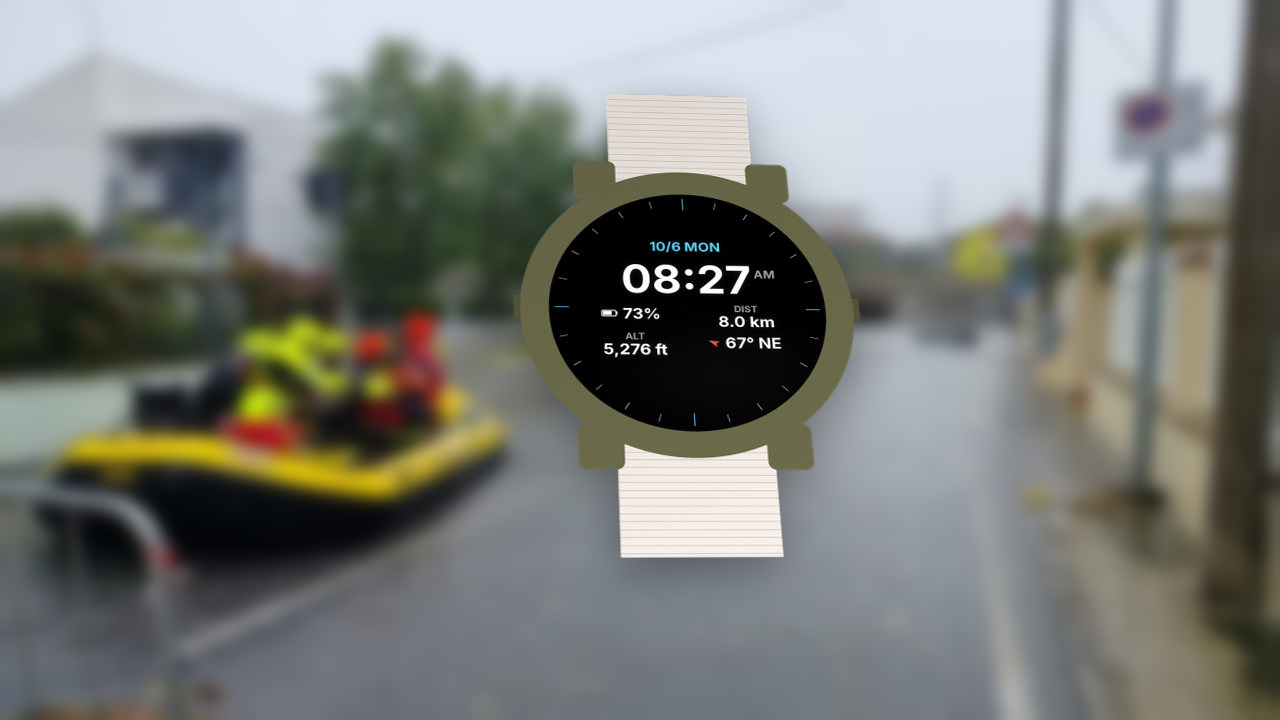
{"hour": 8, "minute": 27}
